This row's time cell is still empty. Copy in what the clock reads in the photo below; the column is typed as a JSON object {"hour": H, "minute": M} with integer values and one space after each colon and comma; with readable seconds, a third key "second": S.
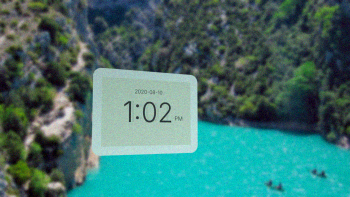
{"hour": 1, "minute": 2}
